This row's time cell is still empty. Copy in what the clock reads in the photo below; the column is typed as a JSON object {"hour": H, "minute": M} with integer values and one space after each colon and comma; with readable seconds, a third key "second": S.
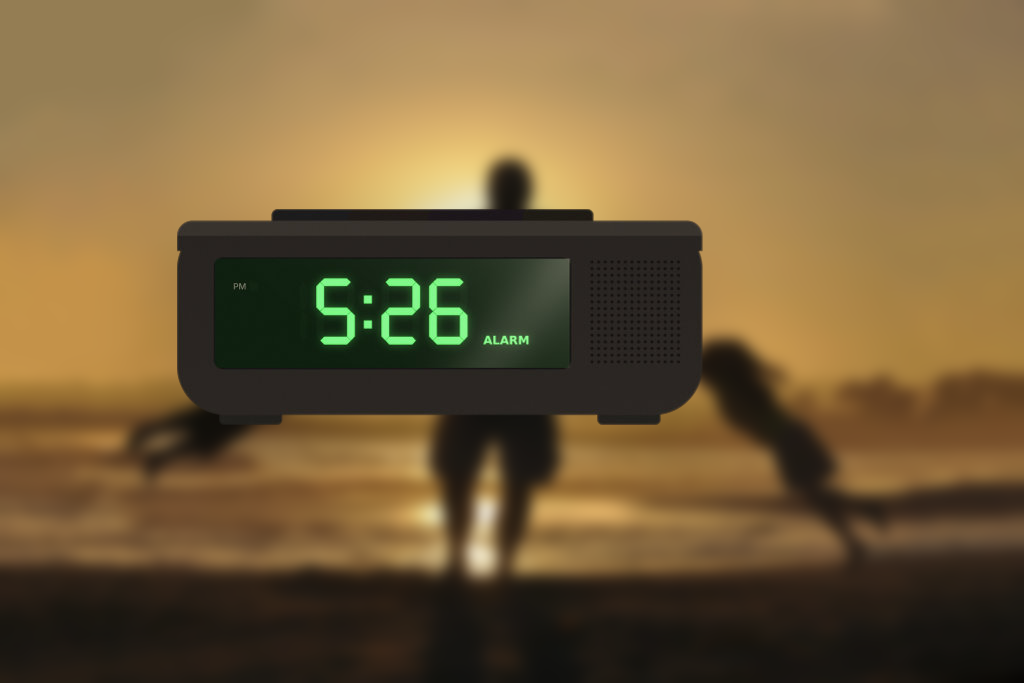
{"hour": 5, "minute": 26}
